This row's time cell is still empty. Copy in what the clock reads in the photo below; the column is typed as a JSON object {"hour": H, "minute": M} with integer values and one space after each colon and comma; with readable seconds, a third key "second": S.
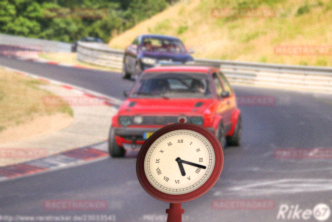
{"hour": 5, "minute": 18}
